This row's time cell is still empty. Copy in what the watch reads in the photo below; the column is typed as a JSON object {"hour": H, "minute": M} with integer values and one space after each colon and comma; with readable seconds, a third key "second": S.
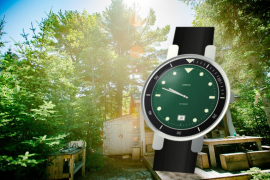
{"hour": 9, "minute": 48}
